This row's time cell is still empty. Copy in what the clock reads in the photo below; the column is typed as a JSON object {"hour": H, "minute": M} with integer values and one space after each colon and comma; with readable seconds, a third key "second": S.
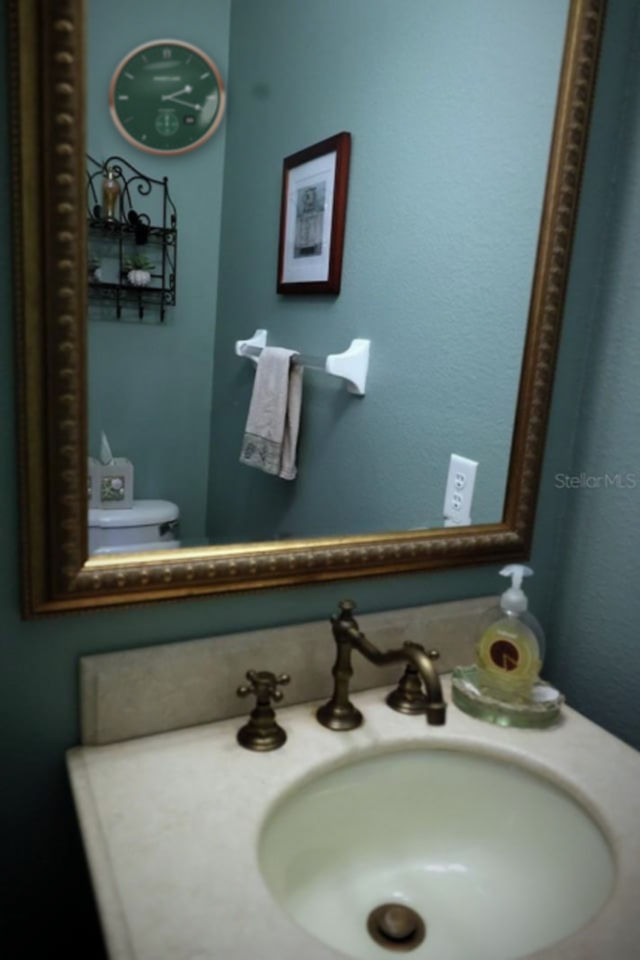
{"hour": 2, "minute": 18}
